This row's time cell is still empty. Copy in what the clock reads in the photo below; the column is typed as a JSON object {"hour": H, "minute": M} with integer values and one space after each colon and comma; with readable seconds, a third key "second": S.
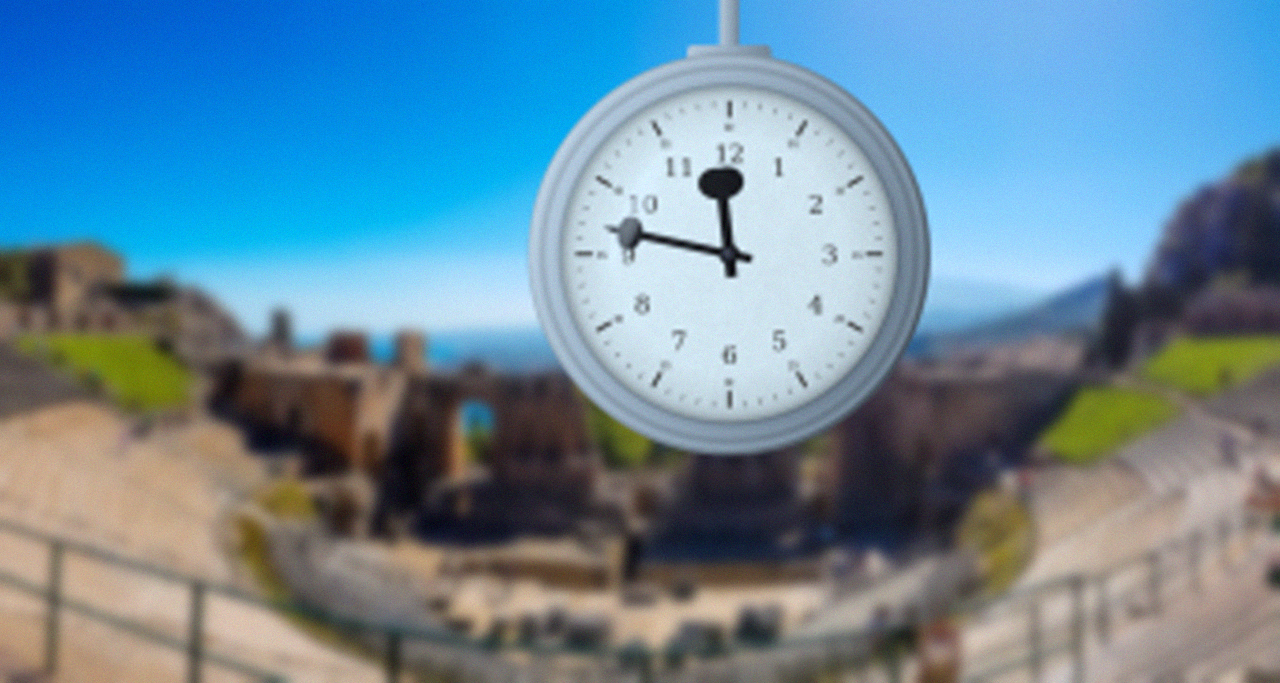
{"hour": 11, "minute": 47}
